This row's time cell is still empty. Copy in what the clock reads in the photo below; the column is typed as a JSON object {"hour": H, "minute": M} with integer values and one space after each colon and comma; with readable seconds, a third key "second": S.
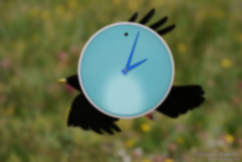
{"hour": 2, "minute": 3}
